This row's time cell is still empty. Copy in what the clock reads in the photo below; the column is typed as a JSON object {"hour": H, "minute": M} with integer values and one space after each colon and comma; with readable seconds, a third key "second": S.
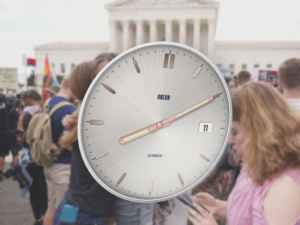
{"hour": 8, "minute": 10}
